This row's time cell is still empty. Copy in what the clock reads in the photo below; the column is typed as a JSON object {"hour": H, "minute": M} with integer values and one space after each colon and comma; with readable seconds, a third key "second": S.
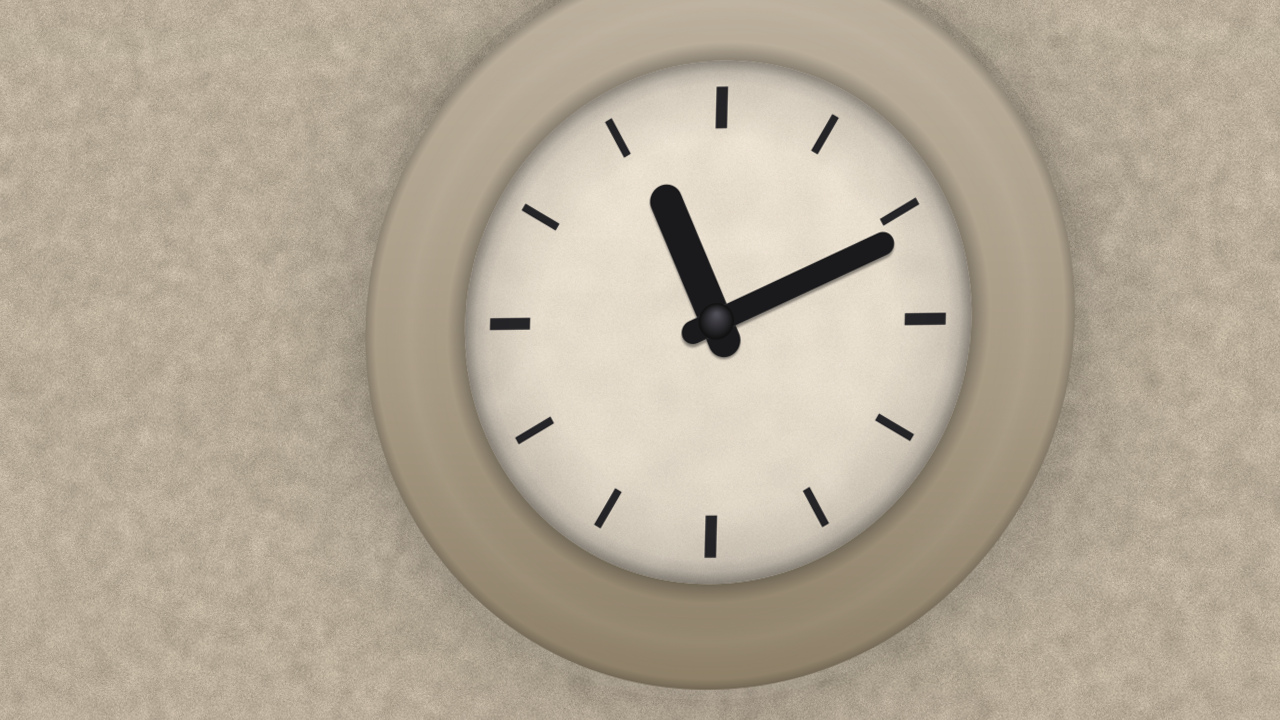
{"hour": 11, "minute": 11}
